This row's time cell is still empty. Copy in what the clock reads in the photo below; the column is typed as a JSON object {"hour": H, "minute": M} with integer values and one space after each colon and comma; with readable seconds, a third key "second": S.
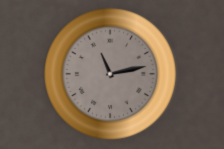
{"hour": 11, "minute": 13}
